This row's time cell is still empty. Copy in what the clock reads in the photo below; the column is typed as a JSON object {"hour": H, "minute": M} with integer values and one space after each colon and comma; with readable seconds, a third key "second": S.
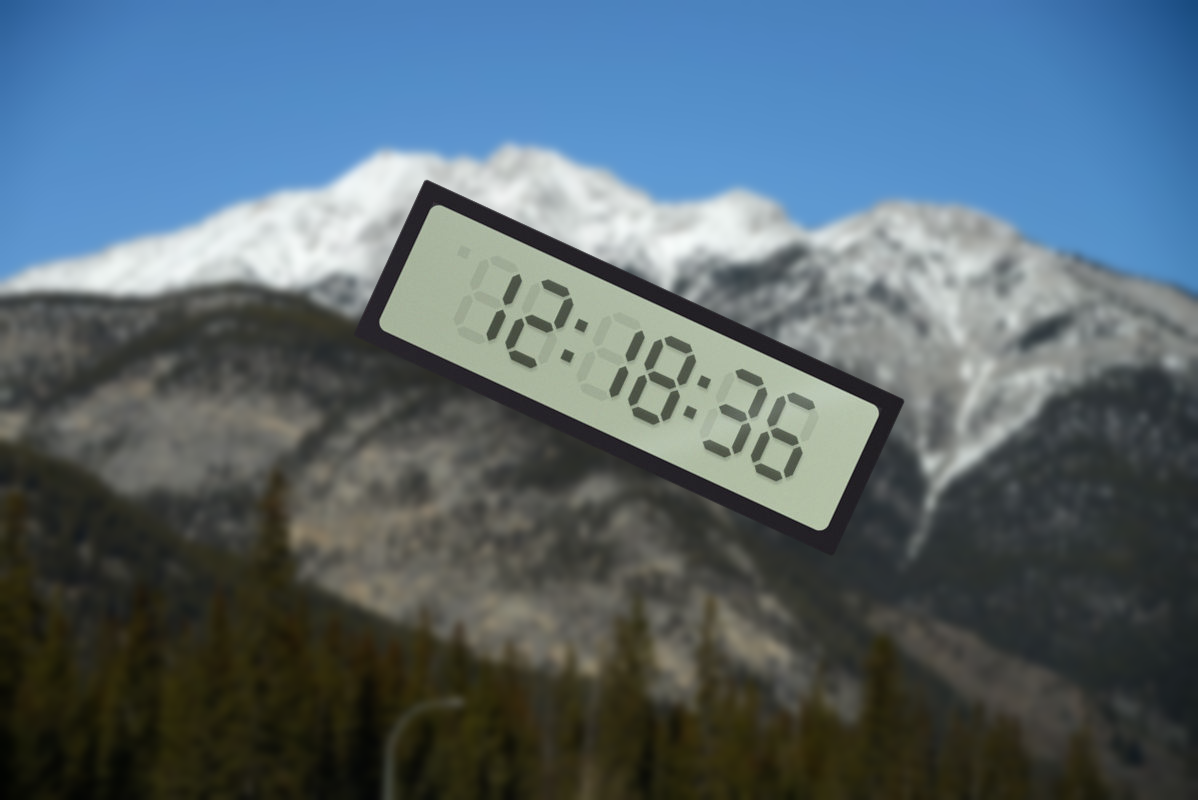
{"hour": 12, "minute": 18, "second": 36}
